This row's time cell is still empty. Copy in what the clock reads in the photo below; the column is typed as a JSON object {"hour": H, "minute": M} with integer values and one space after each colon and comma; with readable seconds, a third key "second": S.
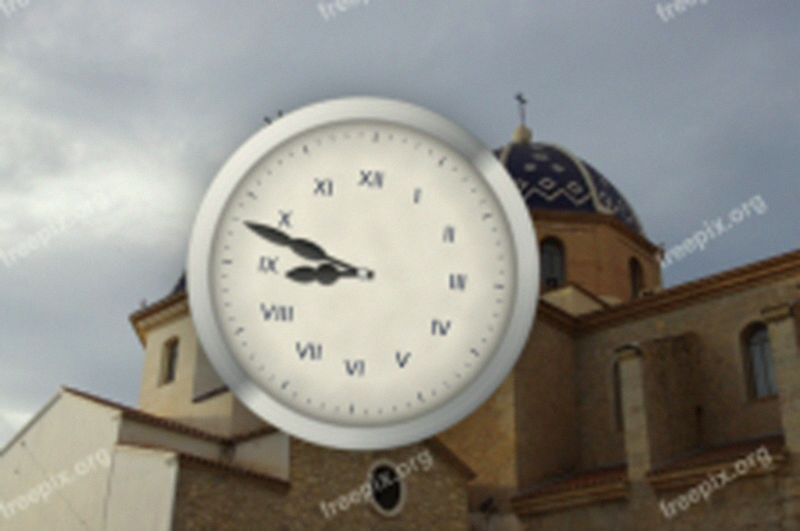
{"hour": 8, "minute": 48}
